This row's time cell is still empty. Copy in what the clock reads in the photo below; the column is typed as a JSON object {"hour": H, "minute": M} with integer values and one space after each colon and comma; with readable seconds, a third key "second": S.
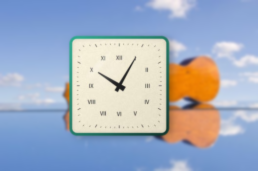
{"hour": 10, "minute": 5}
